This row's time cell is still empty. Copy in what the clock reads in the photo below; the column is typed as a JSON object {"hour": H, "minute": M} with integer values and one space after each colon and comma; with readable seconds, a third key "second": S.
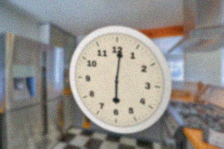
{"hour": 6, "minute": 1}
